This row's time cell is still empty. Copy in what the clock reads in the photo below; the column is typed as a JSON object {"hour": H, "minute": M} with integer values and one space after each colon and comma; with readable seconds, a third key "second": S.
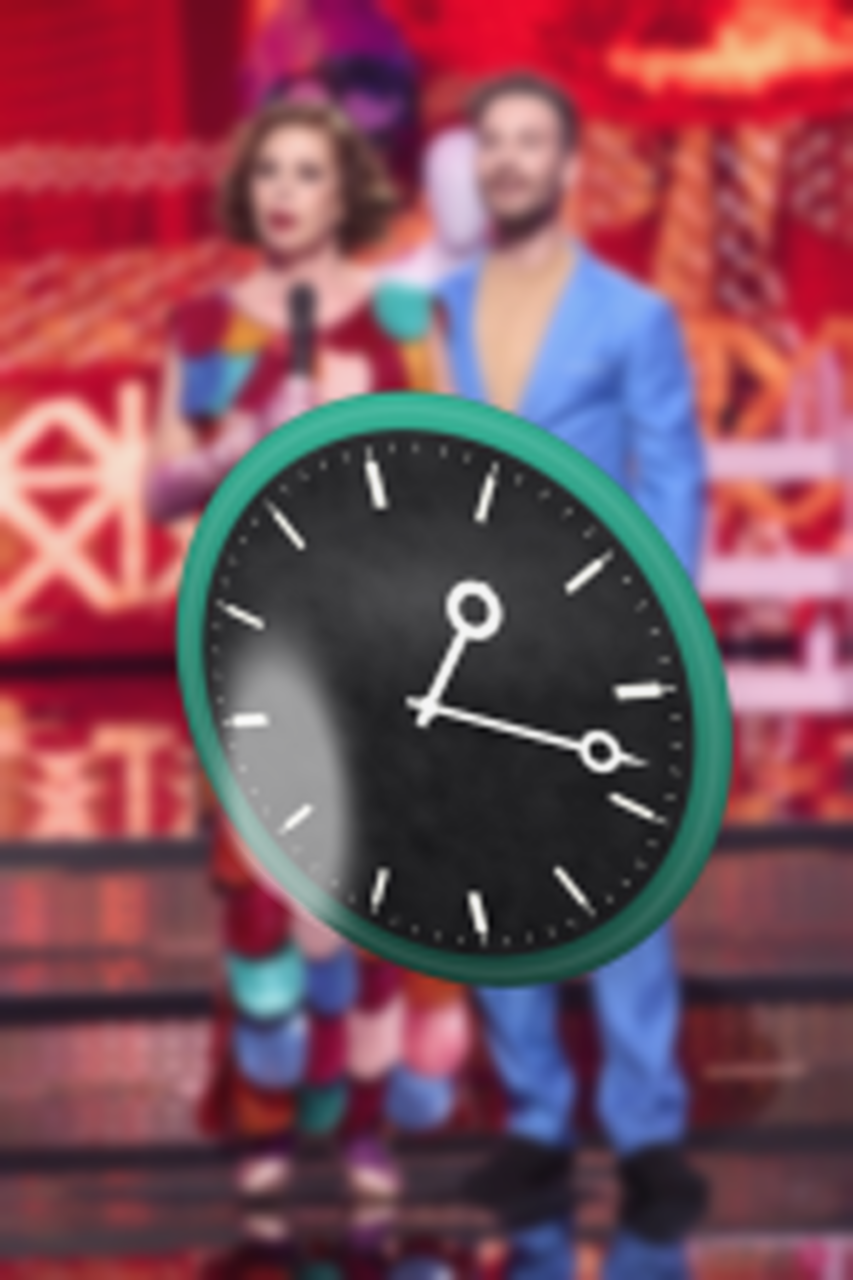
{"hour": 1, "minute": 18}
